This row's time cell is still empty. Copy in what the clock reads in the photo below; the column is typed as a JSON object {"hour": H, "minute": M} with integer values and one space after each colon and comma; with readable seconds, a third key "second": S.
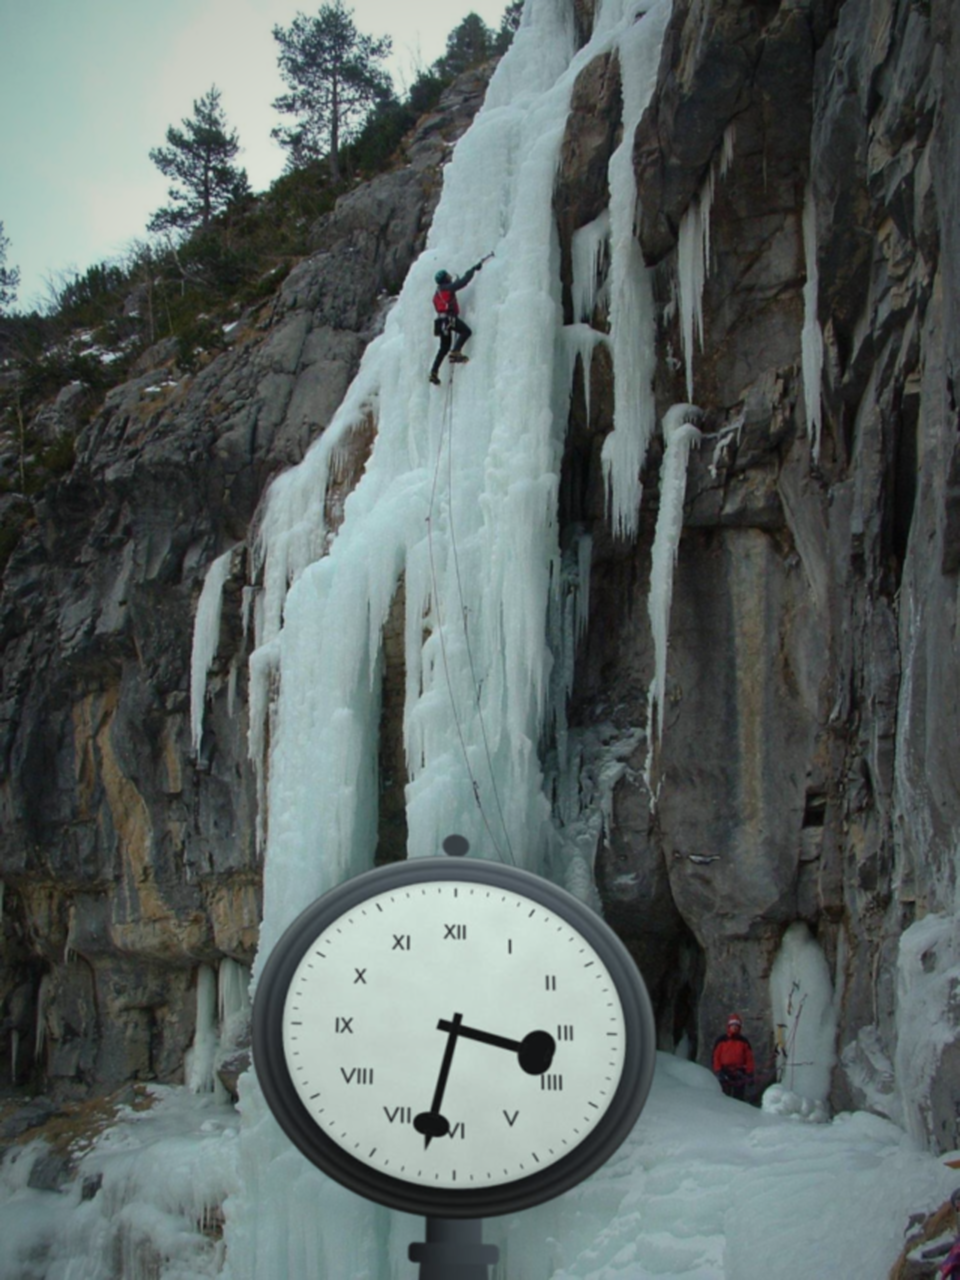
{"hour": 3, "minute": 32}
